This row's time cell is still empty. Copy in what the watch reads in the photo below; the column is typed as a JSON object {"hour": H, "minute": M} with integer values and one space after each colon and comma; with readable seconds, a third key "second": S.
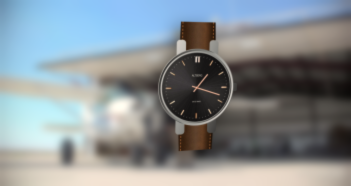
{"hour": 1, "minute": 18}
